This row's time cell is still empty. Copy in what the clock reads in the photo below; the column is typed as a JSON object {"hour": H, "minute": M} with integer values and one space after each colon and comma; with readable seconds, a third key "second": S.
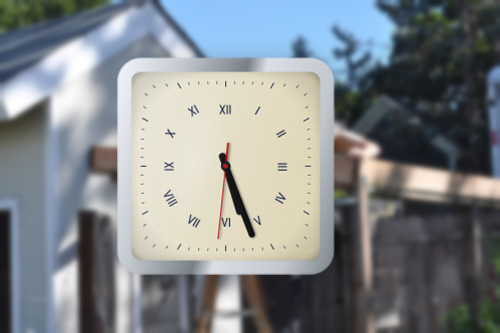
{"hour": 5, "minute": 26, "second": 31}
